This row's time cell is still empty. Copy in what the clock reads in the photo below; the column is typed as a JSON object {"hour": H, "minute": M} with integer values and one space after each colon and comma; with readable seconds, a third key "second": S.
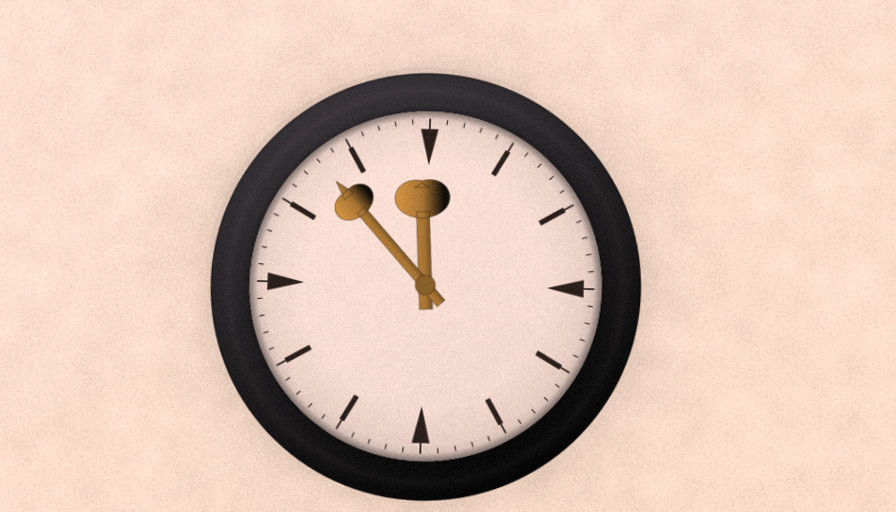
{"hour": 11, "minute": 53}
